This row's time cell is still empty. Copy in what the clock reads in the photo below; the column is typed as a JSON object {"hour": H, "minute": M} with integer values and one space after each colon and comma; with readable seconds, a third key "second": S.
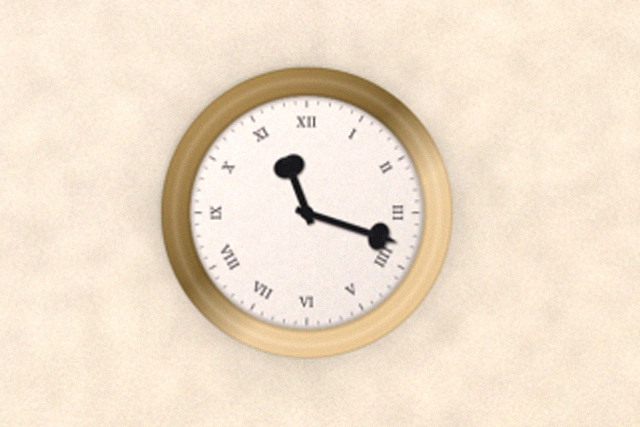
{"hour": 11, "minute": 18}
